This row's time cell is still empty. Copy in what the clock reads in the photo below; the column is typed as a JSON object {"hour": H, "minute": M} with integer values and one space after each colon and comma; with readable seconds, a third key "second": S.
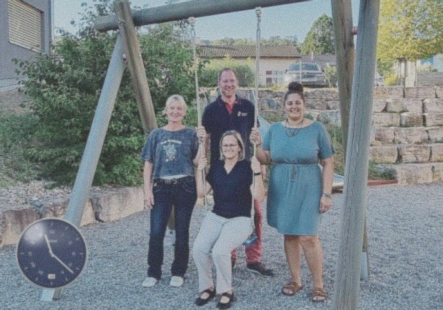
{"hour": 11, "minute": 22}
